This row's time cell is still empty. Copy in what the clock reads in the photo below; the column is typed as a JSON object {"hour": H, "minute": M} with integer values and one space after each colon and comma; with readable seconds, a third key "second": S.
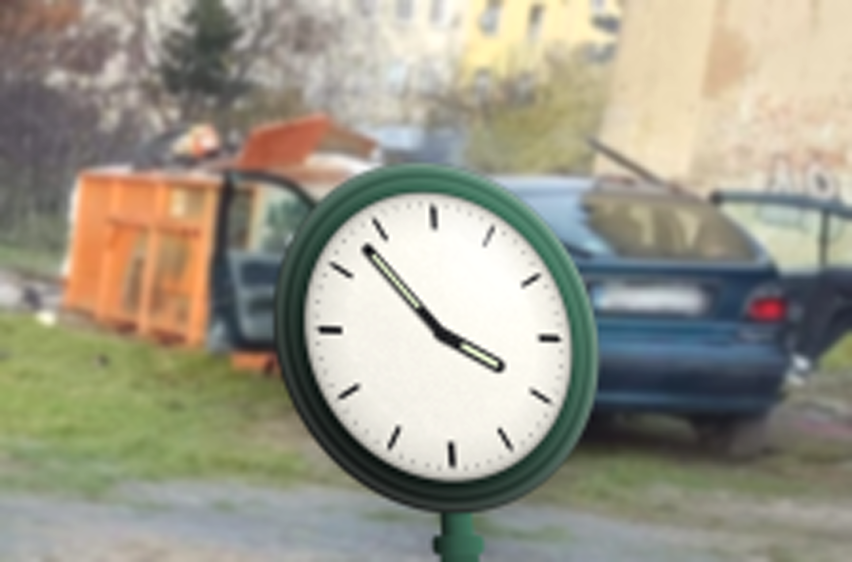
{"hour": 3, "minute": 53}
